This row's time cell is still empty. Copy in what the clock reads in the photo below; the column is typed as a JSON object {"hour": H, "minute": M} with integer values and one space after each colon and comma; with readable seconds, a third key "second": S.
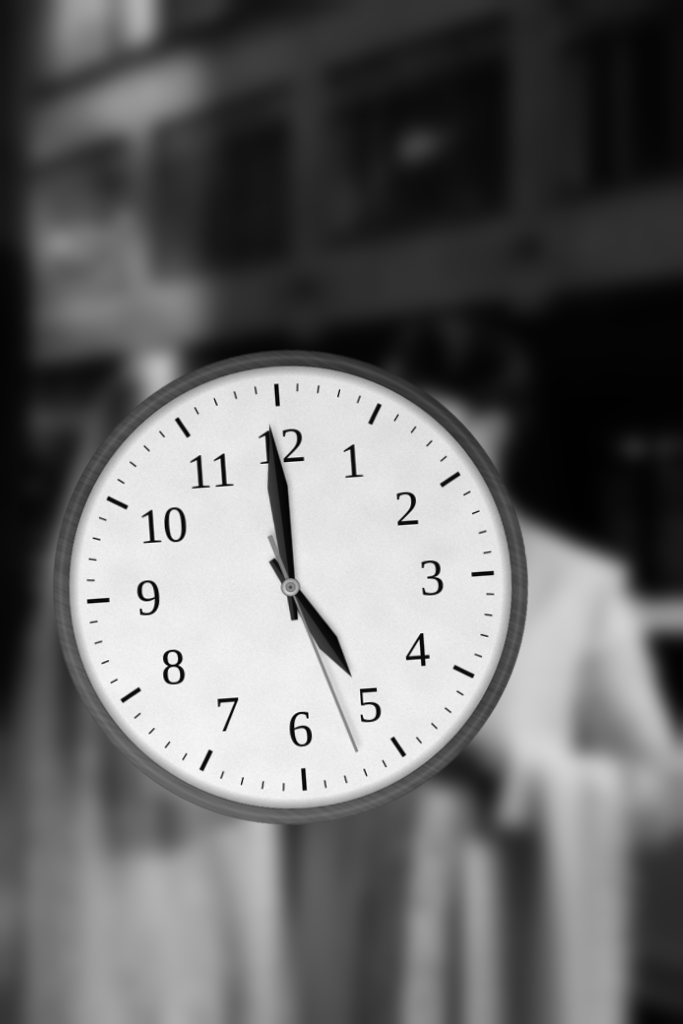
{"hour": 4, "minute": 59, "second": 27}
